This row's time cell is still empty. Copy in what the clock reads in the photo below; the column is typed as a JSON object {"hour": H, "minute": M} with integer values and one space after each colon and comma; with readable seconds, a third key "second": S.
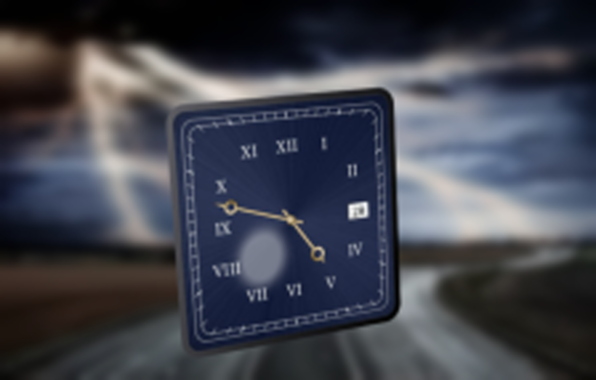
{"hour": 4, "minute": 48}
